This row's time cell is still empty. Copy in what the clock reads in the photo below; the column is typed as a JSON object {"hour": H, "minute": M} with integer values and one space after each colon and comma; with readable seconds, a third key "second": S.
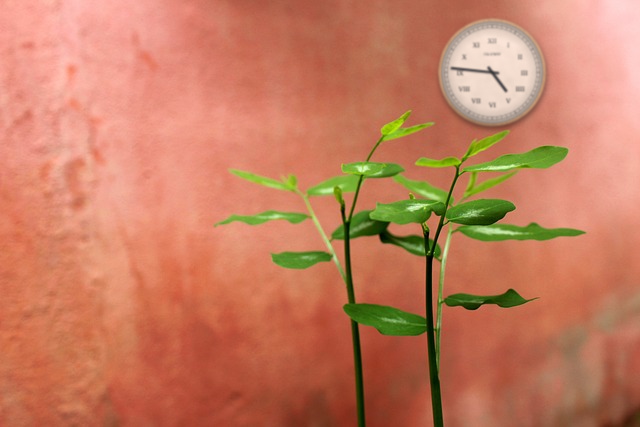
{"hour": 4, "minute": 46}
